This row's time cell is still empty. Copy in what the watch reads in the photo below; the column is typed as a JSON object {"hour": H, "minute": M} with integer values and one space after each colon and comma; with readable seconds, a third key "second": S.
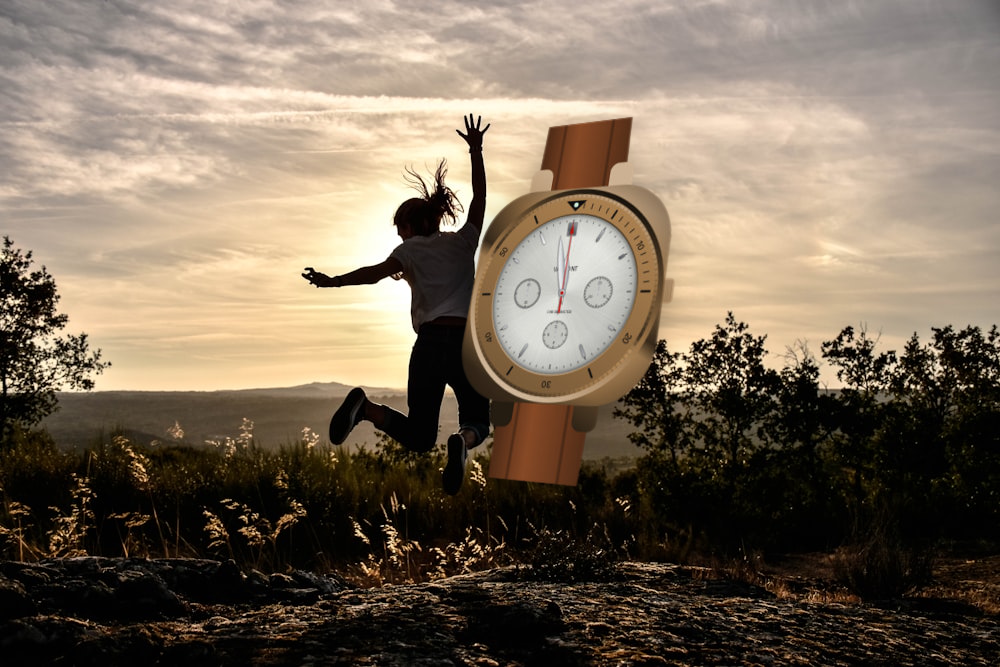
{"hour": 11, "minute": 58}
